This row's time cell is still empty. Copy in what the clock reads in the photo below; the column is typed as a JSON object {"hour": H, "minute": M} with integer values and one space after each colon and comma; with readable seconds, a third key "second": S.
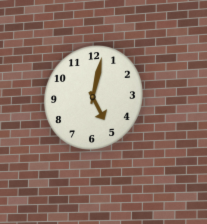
{"hour": 5, "minute": 2}
